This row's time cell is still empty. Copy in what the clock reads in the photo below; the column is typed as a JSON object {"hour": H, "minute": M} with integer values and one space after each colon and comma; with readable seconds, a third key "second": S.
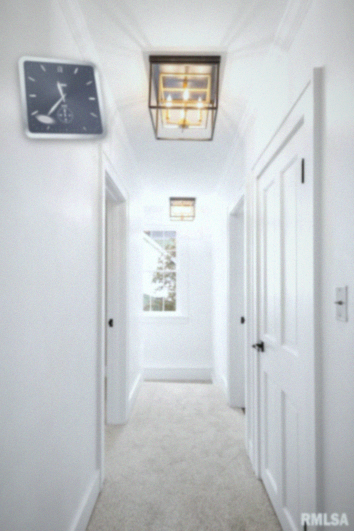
{"hour": 11, "minute": 37}
